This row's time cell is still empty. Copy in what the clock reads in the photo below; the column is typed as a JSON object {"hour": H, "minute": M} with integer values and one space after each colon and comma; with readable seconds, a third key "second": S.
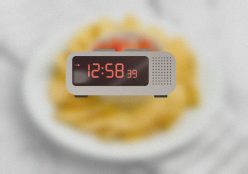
{"hour": 12, "minute": 58, "second": 39}
